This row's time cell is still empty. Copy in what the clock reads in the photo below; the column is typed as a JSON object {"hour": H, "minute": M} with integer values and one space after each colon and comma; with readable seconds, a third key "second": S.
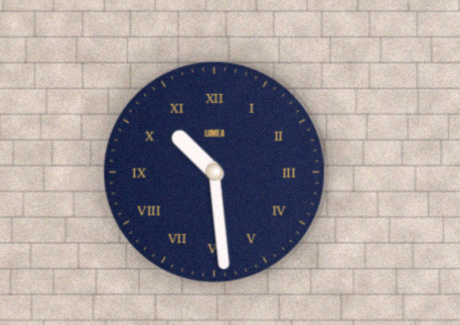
{"hour": 10, "minute": 29}
